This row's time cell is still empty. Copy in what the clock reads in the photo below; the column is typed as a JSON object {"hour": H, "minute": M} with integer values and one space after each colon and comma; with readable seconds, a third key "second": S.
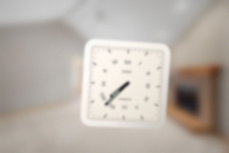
{"hour": 7, "minute": 37}
